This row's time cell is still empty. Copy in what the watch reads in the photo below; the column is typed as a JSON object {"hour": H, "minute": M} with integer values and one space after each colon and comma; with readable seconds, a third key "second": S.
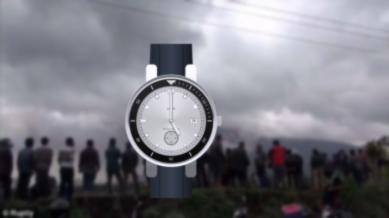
{"hour": 5, "minute": 0}
